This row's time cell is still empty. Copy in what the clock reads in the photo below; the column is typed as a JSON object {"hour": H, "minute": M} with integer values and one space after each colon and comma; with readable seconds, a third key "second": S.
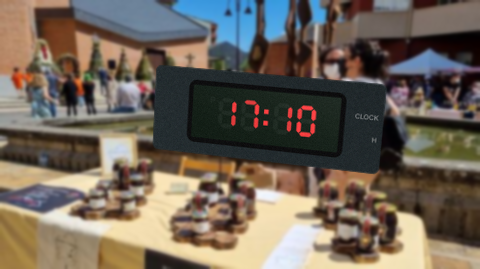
{"hour": 17, "minute": 10}
